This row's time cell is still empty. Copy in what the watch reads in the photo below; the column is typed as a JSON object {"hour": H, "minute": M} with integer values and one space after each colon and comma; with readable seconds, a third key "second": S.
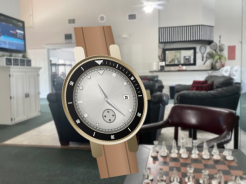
{"hour": 11, "minute": 23}
